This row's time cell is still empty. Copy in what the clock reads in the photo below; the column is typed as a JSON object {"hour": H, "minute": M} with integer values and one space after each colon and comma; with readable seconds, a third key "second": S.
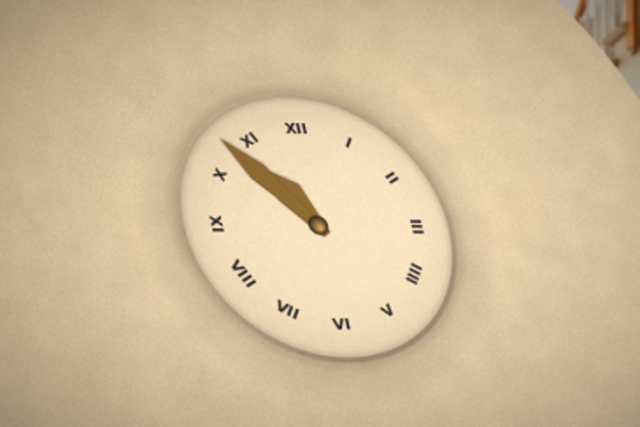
{"hour": 10, "minute": 53}
